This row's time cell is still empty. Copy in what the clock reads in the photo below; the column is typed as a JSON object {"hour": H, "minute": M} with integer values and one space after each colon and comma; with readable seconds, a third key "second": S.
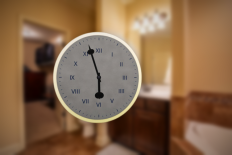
{"hour": 5, "minute": 57}
